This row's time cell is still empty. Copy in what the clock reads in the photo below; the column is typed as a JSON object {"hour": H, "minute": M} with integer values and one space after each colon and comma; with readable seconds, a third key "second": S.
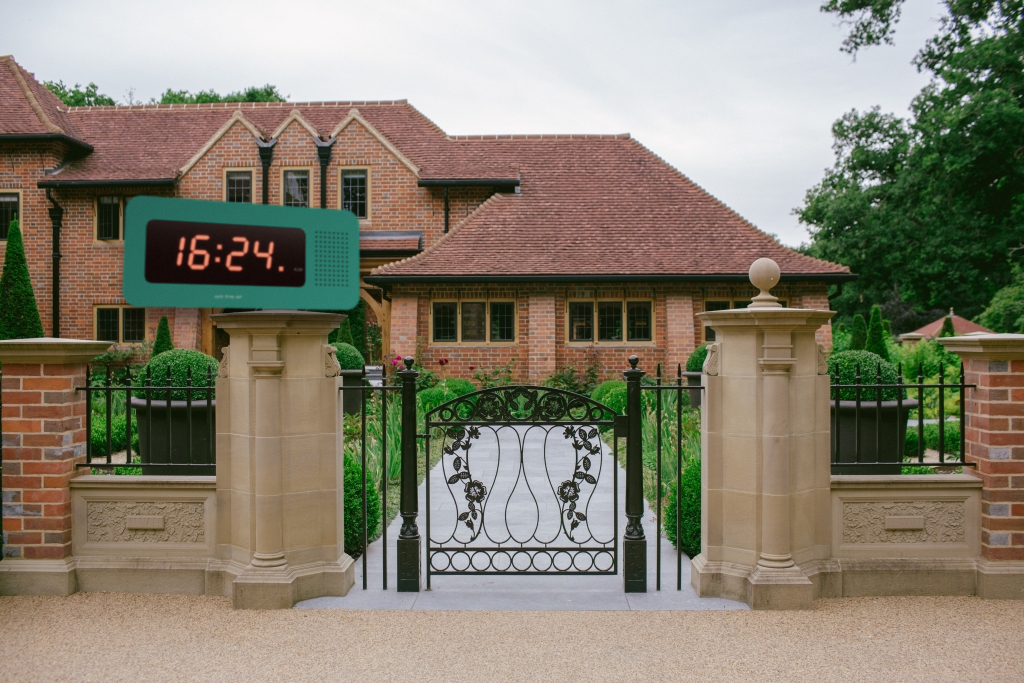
{"hour": 16, "minute": 24}
